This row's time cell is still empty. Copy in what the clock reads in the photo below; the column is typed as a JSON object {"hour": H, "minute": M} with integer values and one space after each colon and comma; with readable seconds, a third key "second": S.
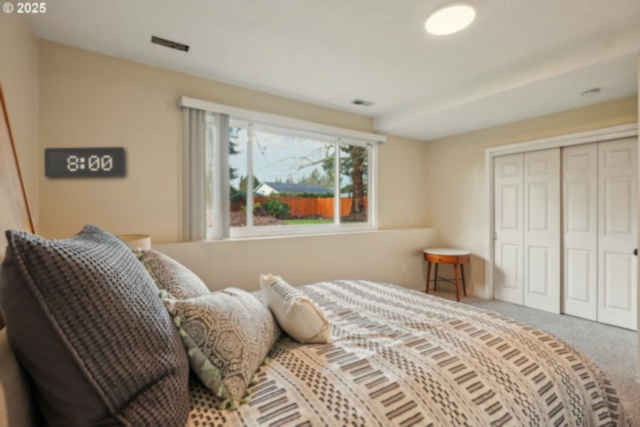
{"hour": 8, "minute": 0}
